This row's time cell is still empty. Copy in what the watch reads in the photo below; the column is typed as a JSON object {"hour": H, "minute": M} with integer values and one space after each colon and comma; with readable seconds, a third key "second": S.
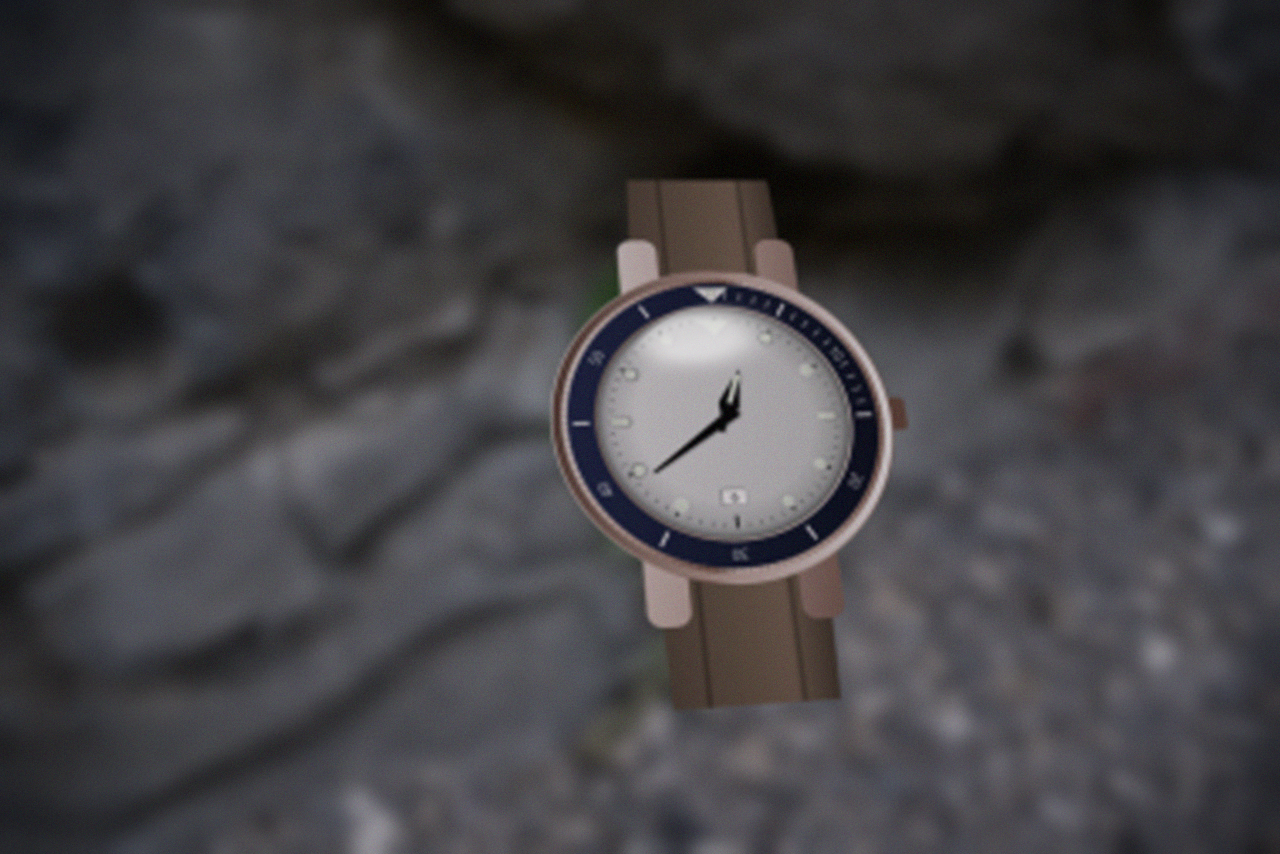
{"hour": 12, "minute": 39}
